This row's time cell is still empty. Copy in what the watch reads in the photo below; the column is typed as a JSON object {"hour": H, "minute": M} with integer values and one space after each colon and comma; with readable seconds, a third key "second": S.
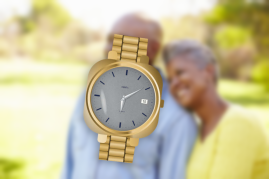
{"hour": 6, "minute": 9}
